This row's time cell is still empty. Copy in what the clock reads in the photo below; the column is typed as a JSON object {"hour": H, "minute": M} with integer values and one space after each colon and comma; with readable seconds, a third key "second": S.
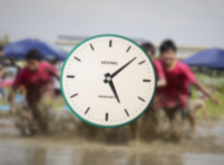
{"hour": 5, "minute": 8}
